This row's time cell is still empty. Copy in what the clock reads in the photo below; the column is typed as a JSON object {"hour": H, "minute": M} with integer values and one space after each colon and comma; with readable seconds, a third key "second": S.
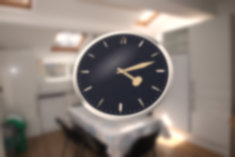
{"hour": 4, "minute": 12}
